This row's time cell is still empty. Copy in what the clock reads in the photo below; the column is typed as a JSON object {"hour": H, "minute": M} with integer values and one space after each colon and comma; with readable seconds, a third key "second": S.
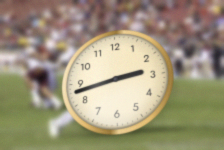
{"hour": 2, "minute": 43}
